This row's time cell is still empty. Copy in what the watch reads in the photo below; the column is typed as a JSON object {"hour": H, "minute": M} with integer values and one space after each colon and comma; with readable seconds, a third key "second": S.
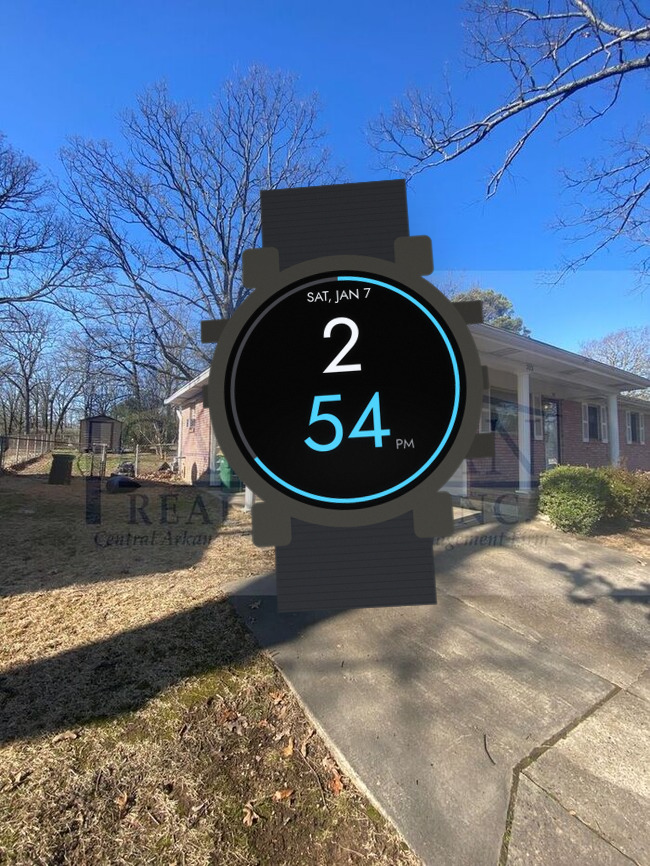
{"hour": 2, "minute": 54}
